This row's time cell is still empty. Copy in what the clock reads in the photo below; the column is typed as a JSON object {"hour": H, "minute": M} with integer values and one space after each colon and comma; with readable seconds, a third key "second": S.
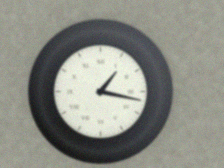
{"hour": 1, "minute": 17}
